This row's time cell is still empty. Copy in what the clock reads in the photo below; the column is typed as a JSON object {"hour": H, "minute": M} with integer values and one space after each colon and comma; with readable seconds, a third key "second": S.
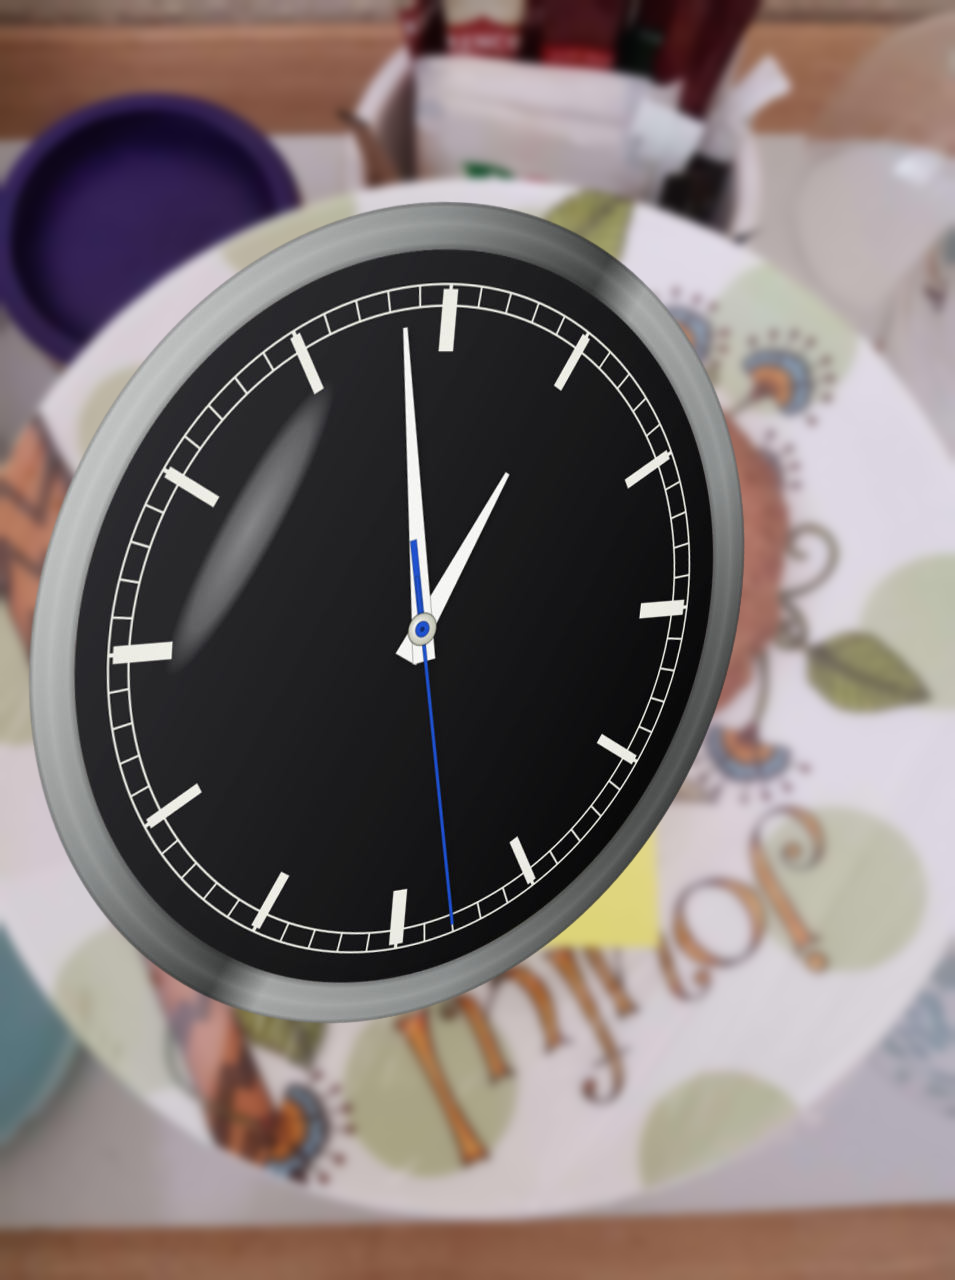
{"hour": 12, "minute": 58, "second": 28}
